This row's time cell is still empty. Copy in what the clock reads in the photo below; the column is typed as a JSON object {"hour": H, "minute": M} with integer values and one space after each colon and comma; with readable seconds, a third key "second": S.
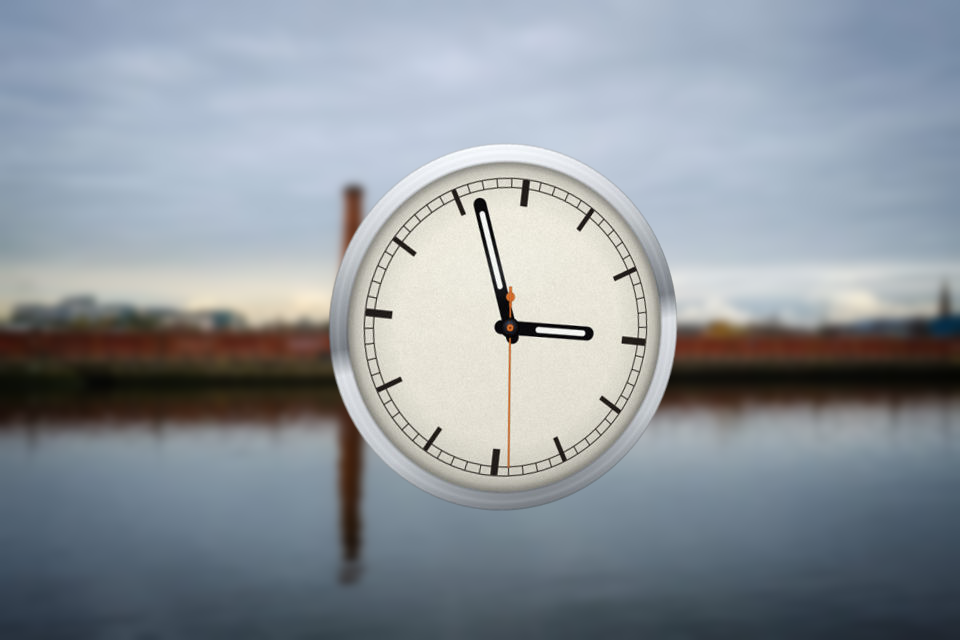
{"hour": 2, "minute": 56, "second": 29}
